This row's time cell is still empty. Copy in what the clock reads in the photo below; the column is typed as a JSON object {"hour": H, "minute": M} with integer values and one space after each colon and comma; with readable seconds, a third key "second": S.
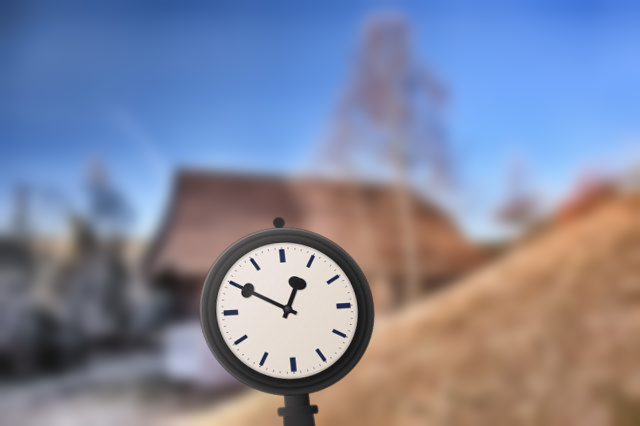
{"hour": 12, "minute": 50}
